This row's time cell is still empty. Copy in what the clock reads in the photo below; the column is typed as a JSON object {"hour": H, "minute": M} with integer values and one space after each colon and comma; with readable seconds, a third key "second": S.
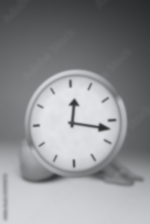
{"hour": 12, "minute": 17}
